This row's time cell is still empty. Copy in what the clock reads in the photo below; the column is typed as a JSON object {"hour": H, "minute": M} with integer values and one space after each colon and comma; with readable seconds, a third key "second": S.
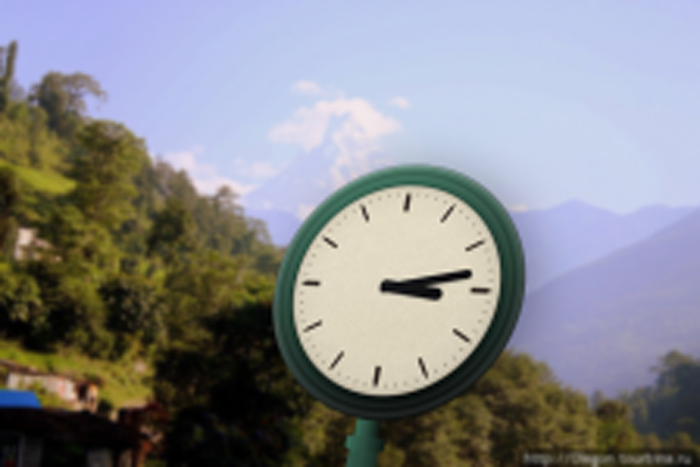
{"hour": 3, "minute": 13}
